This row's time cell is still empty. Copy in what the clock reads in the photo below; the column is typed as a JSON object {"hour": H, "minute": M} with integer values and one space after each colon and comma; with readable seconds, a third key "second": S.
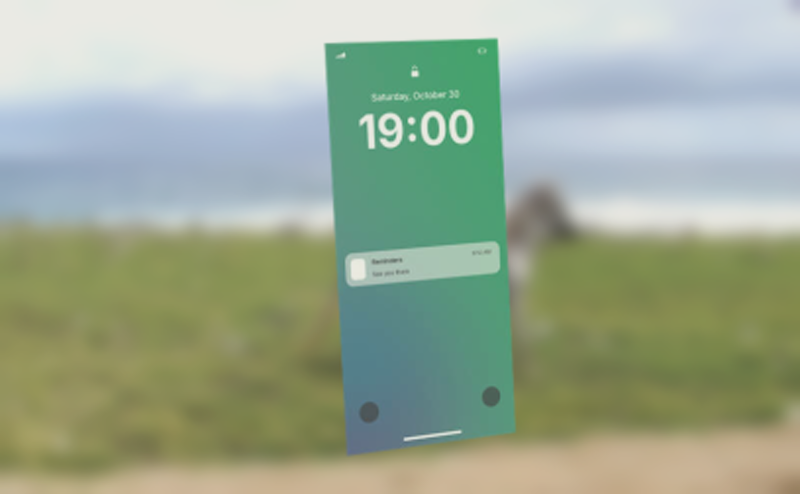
{"hour": 19, "minute": 0}
